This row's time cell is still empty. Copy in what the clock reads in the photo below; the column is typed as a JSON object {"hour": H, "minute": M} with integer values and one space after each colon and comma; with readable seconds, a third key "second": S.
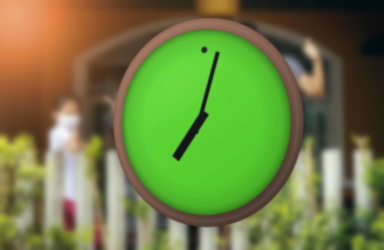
{"hour": 7, "minute": 2}
